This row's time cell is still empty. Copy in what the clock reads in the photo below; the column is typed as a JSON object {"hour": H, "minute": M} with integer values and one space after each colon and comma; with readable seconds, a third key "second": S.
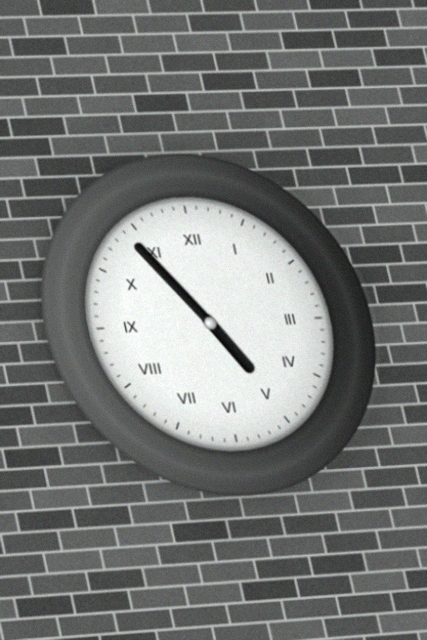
{"hour": 4, "minute": 54}
